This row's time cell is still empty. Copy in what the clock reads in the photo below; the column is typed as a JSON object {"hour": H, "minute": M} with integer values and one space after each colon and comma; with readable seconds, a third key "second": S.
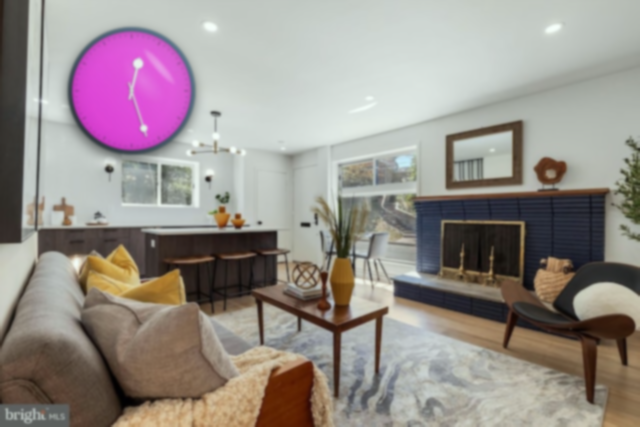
{"hour": 12, "minute": 27}
